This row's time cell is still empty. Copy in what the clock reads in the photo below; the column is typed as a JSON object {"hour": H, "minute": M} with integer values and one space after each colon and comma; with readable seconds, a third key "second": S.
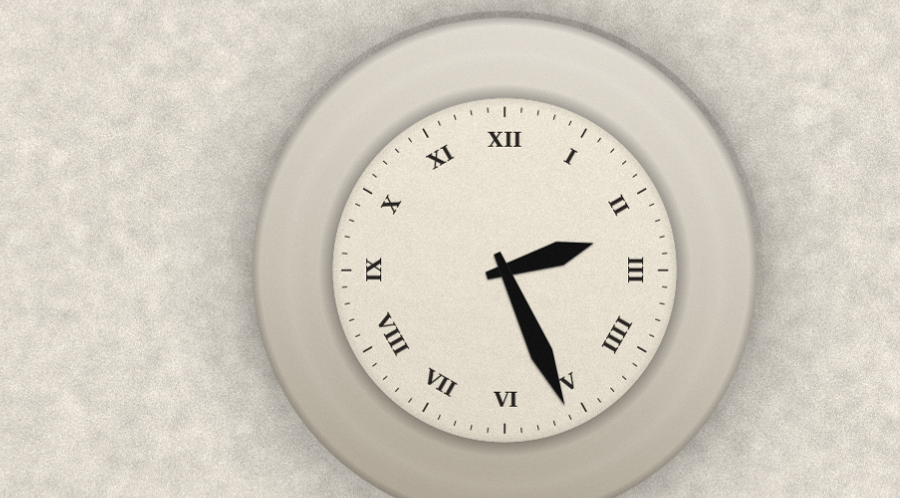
{"hour": 2, "minute": 26}
